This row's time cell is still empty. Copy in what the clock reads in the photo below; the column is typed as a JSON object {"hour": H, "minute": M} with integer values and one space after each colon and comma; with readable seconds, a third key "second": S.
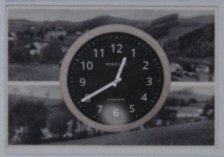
{"hour": 12, "minute": 40}
